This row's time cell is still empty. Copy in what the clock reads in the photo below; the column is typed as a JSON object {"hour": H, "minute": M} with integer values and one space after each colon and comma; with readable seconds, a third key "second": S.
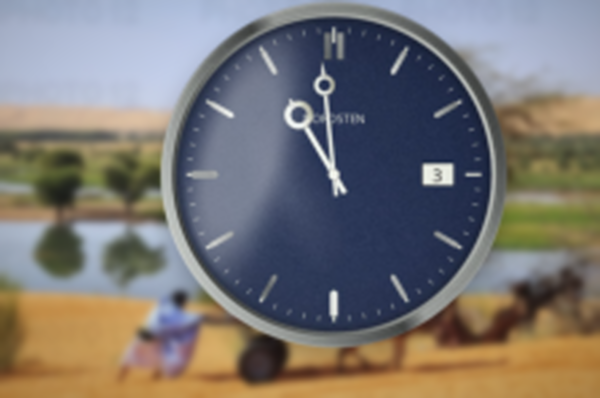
{"hour": 10, "minute": 59}
